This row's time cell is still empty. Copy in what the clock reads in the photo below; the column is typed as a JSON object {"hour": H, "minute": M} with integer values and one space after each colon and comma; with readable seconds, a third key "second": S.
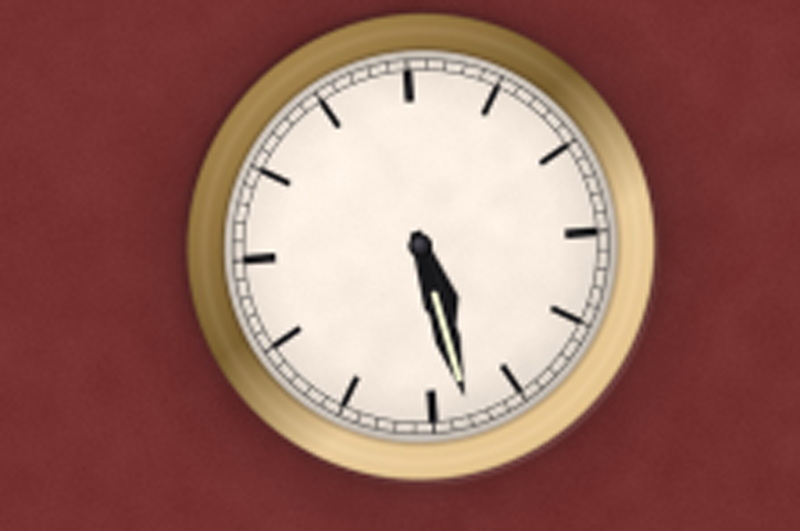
{"hour": 5, "minute": 28}
